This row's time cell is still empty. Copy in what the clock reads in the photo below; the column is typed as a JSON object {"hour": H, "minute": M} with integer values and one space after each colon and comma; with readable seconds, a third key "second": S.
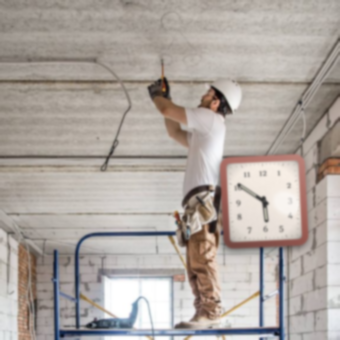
{"hour": 5, "minute": 51}
